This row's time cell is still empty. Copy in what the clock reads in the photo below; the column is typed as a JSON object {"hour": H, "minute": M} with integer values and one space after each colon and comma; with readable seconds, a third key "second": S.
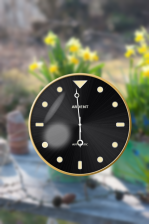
{"hour": 5, "minute": 59}
